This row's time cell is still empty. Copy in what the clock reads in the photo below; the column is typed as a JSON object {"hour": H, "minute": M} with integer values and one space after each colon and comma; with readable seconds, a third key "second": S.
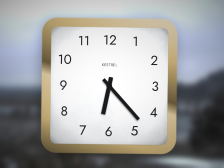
{"hour": 6, "minute": 23}
